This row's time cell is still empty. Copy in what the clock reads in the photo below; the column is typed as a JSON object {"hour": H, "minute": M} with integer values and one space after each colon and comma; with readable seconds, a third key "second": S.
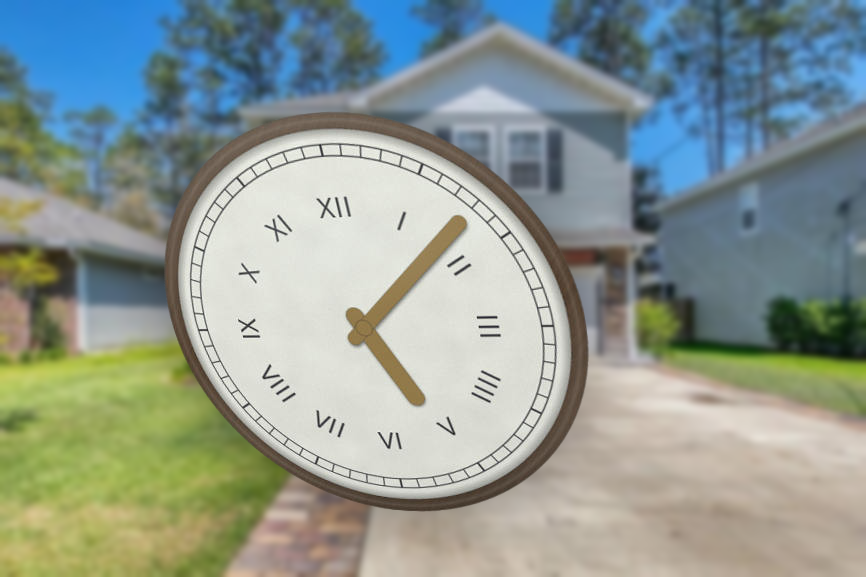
{"hour": 5, "minute": 8}
